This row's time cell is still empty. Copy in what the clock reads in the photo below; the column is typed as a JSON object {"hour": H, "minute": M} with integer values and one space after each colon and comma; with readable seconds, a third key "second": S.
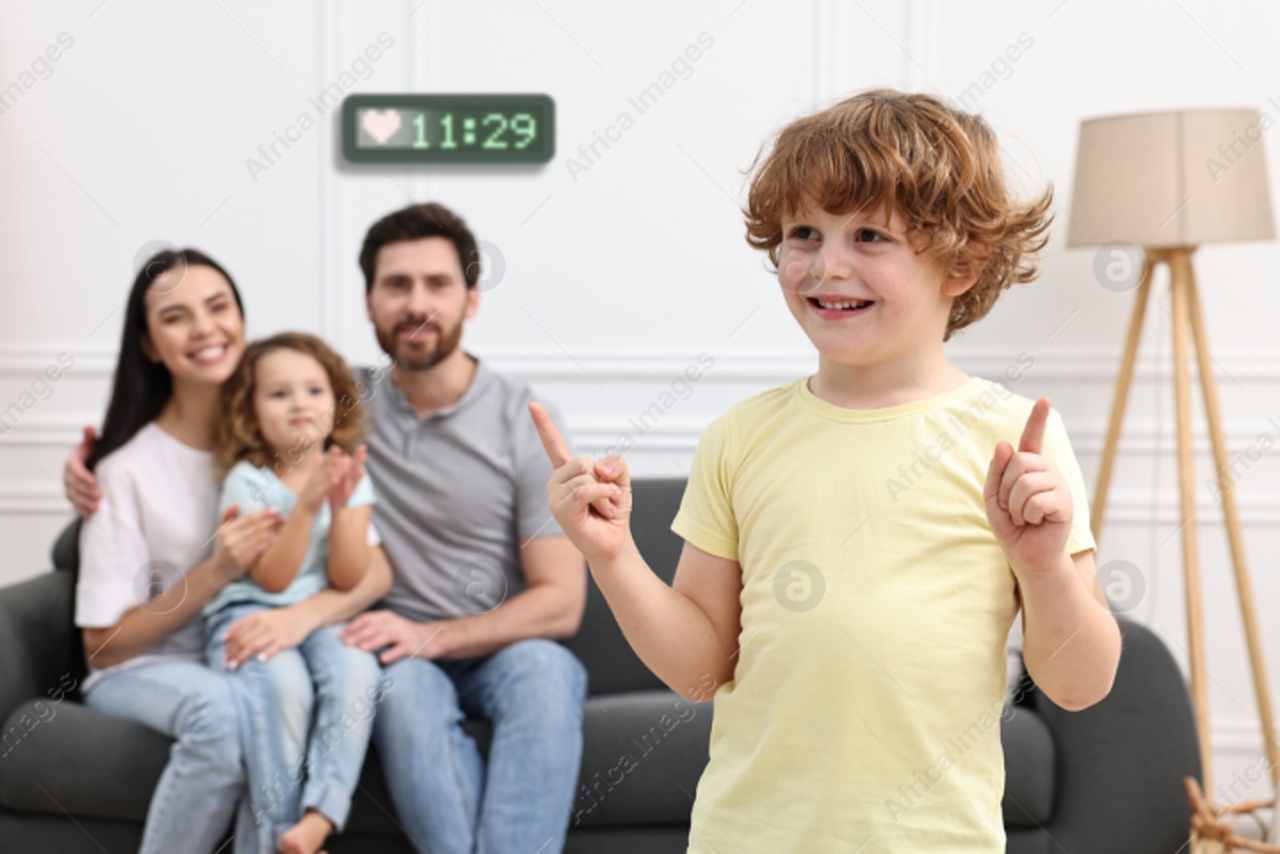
{"hour": 11, "minute": 29}
